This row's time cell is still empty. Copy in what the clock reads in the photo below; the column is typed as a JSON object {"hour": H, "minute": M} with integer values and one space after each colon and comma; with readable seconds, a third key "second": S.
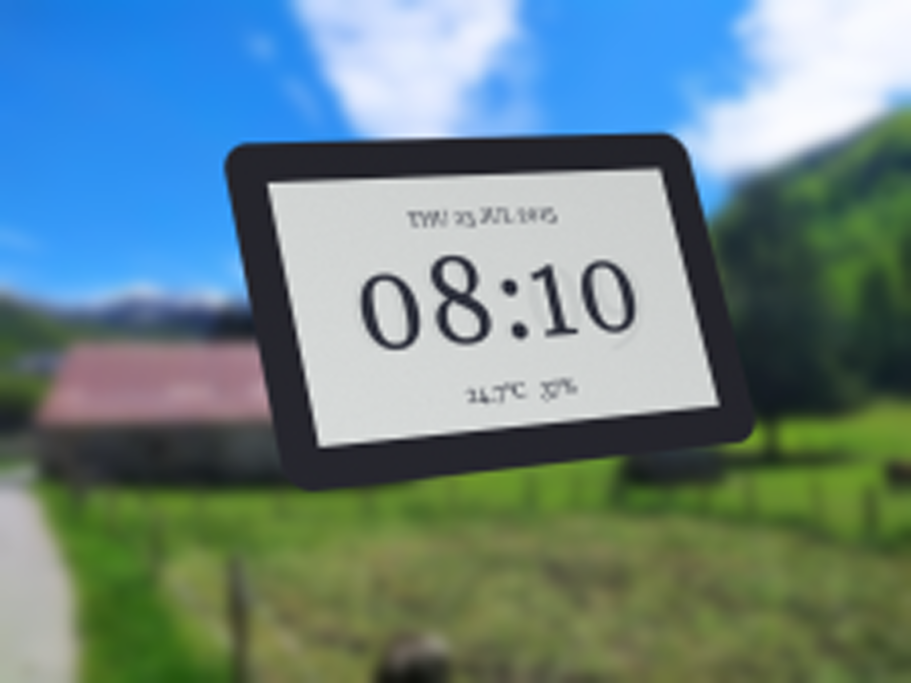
{"hour": 8, "minute": 10}
